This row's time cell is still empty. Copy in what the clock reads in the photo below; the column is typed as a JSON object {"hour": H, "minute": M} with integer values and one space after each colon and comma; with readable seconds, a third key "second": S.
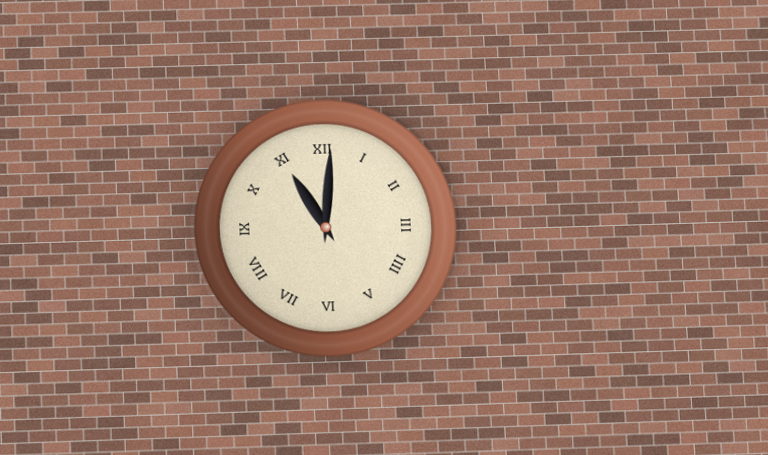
{"hour": 11, "minute": 1}
